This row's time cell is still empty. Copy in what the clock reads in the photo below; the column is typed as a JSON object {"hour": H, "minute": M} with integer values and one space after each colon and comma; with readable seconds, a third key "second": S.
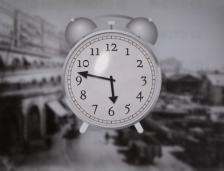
{"hour": 5, "minute": 47}
